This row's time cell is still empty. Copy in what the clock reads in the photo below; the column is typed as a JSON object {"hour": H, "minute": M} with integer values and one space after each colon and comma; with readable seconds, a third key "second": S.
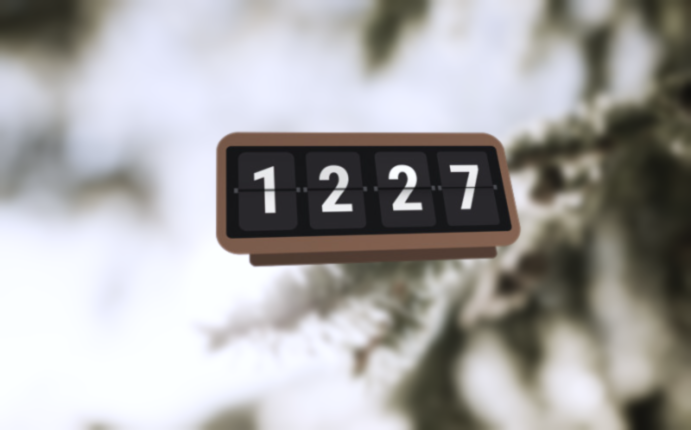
{"hour": 12, "minute": 27}
